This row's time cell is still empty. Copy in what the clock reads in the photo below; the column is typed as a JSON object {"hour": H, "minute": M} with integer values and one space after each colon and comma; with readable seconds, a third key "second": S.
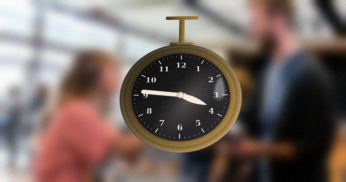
{"hour": 3, "minute": 46}
